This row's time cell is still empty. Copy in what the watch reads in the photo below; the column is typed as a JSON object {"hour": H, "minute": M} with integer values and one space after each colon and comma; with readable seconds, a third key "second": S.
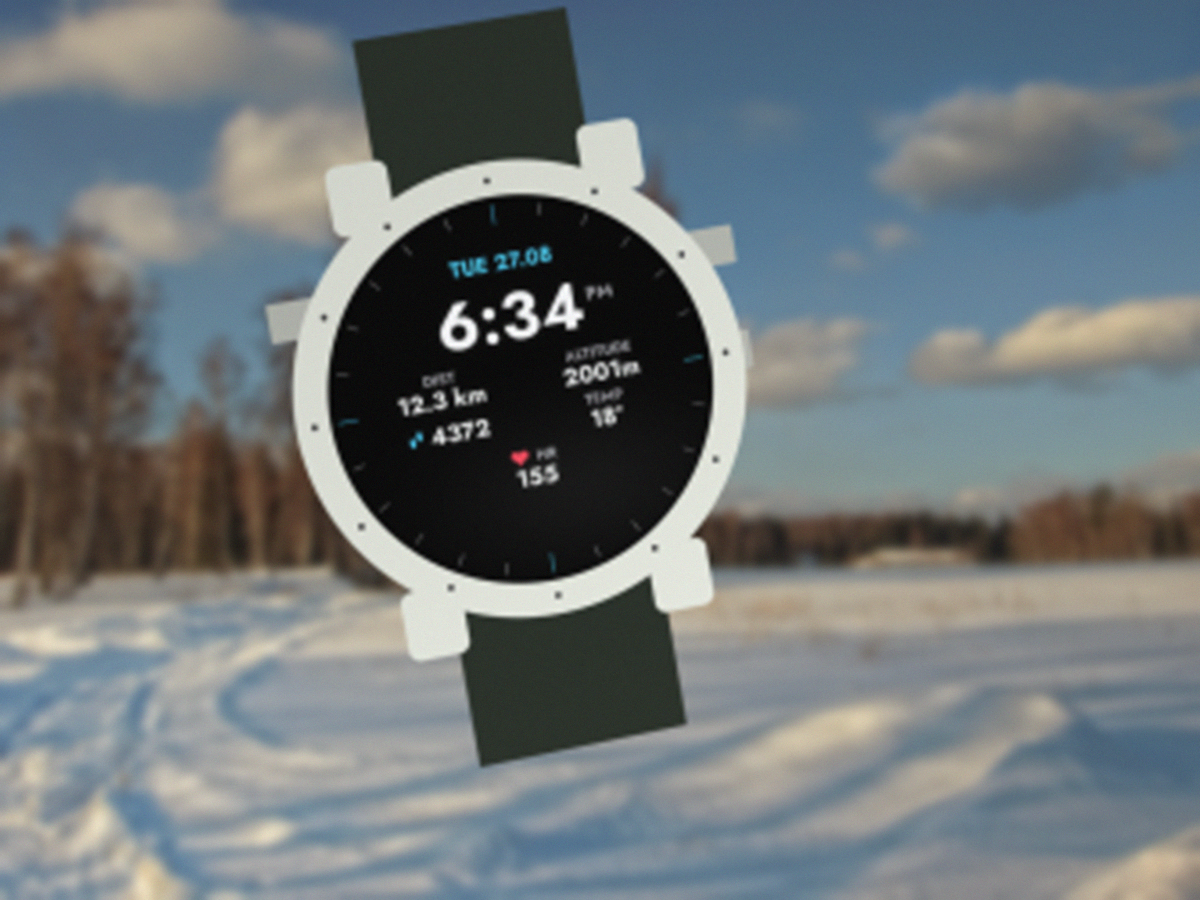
{"hour": 6, "minute": 34}
